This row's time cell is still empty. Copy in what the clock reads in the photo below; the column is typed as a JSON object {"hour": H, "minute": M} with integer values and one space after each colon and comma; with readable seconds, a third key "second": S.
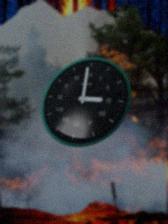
{"hour": 2, "minute": 59}
